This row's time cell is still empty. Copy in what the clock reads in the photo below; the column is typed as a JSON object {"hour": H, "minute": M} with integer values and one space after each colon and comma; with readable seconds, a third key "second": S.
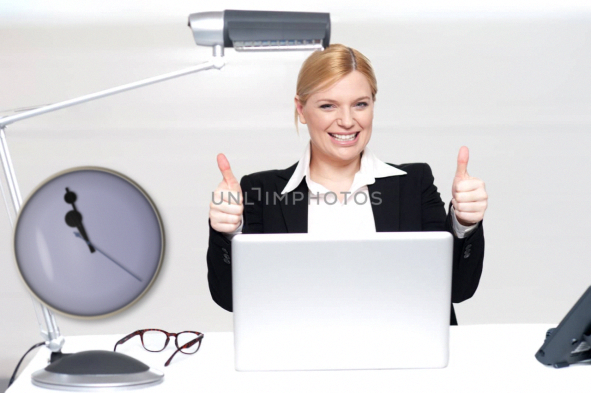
{"hour": 10, "minute": 56, "second": 21}
